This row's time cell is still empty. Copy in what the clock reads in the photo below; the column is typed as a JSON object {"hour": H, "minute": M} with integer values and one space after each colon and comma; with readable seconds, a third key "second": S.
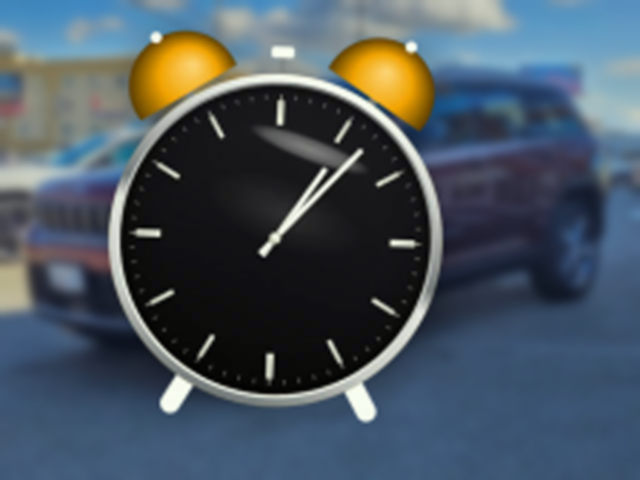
{"hour": 1, "minute": 7}
